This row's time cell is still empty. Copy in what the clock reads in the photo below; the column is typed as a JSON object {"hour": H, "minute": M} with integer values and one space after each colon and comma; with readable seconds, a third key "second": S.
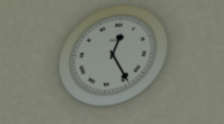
{"hour": 12, "minute": 24}
